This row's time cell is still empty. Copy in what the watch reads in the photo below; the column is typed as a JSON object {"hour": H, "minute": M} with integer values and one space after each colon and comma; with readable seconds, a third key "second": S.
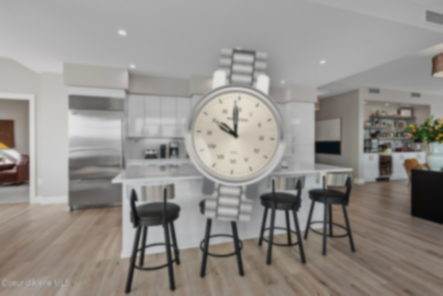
{"hour": 9, "minute": 59}
